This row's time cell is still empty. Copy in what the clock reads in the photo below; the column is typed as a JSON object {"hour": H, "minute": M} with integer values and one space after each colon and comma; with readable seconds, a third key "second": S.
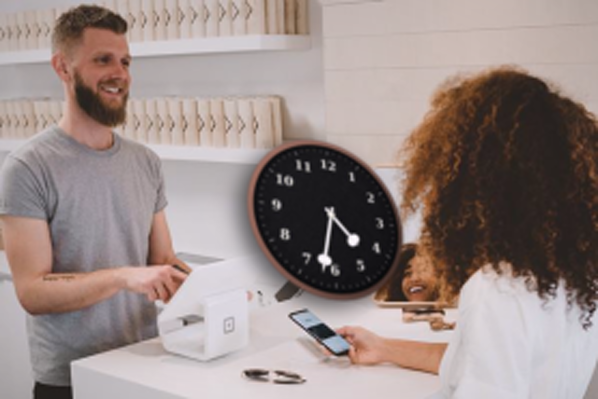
{"hour": 4, "minute": 32}
